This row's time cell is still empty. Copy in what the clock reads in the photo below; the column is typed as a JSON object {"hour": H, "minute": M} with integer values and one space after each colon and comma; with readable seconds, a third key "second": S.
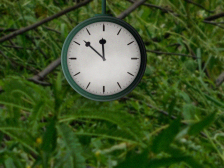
{"hour": 11, "minute": 52}
